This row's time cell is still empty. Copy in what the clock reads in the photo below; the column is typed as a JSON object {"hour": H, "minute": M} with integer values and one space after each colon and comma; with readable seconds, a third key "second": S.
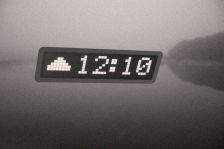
{"hour": 12, "minute": 10}
